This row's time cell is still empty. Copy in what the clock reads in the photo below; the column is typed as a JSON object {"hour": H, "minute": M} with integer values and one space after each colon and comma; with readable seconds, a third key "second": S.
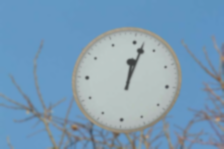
{"hour": 12, "minute": 2}
